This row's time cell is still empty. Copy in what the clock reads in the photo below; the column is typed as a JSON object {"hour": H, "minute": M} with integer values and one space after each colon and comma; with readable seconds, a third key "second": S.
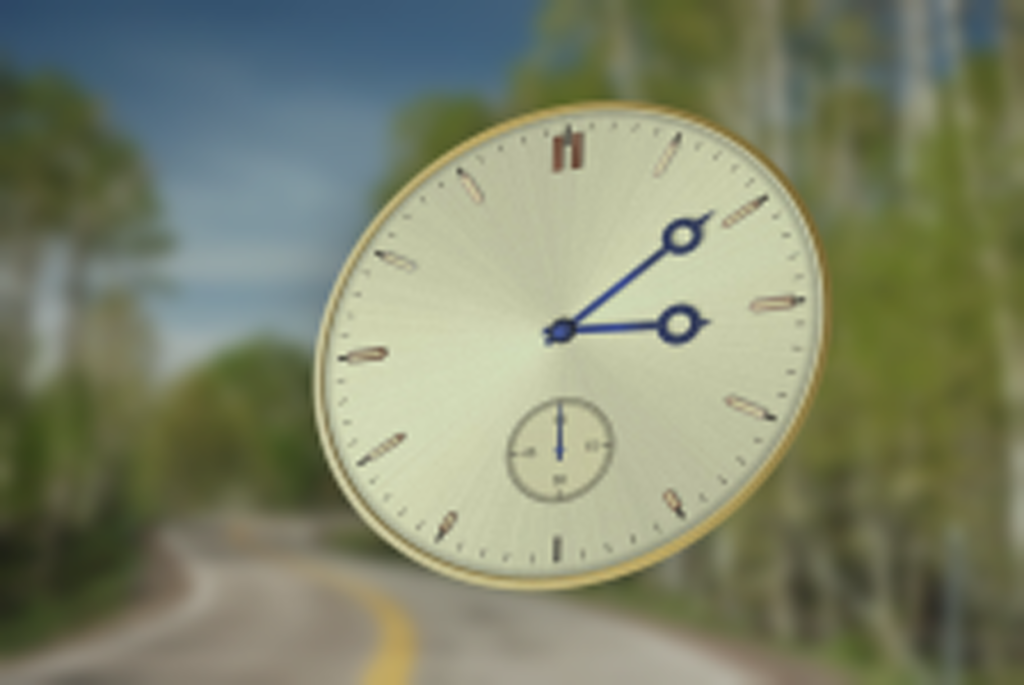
{"hour": 3, "minute": 9}
